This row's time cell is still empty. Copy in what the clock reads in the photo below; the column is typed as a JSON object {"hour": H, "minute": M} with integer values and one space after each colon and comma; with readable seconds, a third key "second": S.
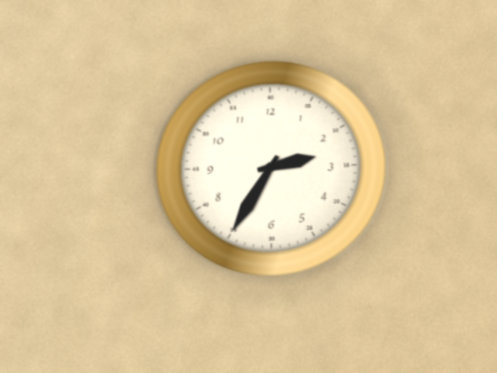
{"hour": 2, "minute": 35}
